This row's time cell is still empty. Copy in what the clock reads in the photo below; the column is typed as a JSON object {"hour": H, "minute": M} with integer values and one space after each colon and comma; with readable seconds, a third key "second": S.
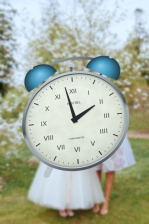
{"hour": 1, "minute": 58}
